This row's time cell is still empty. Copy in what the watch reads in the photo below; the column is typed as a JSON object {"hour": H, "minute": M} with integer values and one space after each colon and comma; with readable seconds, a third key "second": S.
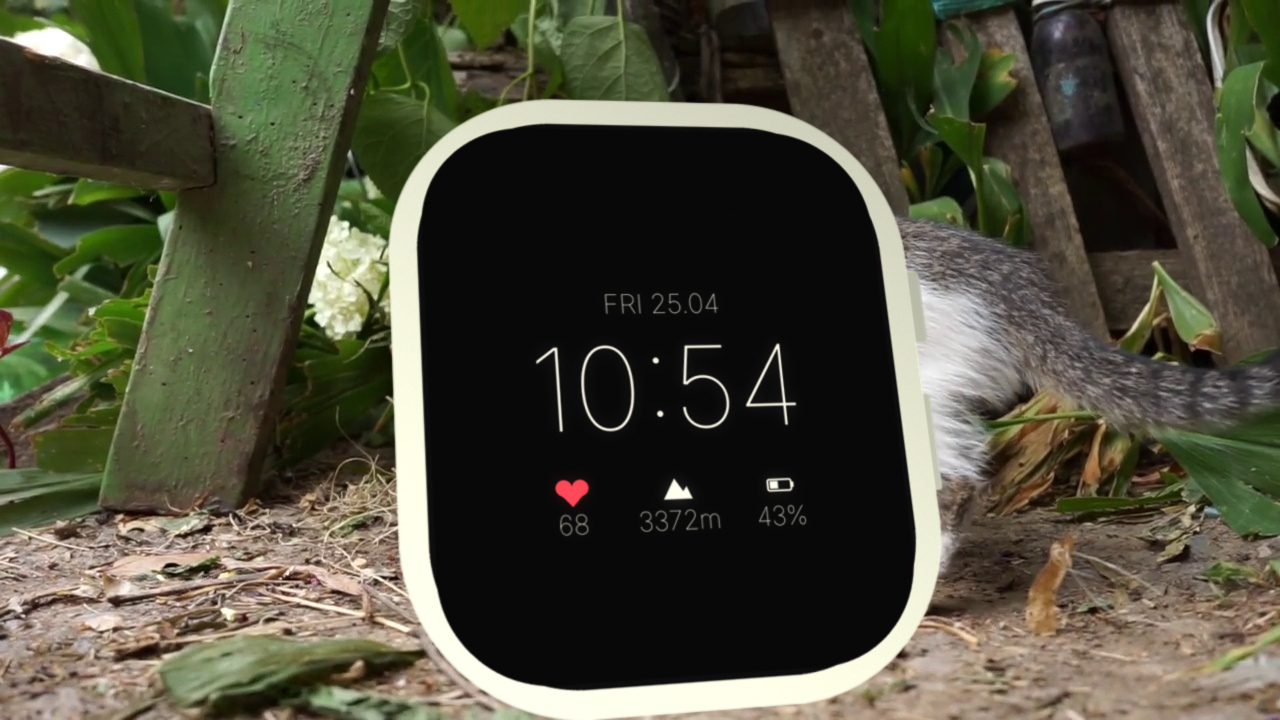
{"hour": 10, "minute": 54}
